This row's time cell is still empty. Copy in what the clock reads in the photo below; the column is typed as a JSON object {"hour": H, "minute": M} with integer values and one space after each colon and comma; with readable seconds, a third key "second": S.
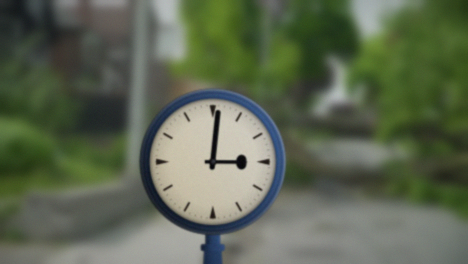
{"hour": 3, "minute": 1}
